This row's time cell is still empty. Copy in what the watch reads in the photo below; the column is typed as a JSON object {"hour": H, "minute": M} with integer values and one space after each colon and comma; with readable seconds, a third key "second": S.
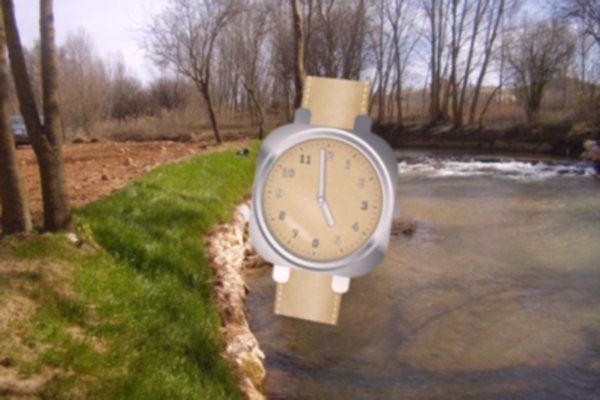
{"hour": 4, "minute": 59}
